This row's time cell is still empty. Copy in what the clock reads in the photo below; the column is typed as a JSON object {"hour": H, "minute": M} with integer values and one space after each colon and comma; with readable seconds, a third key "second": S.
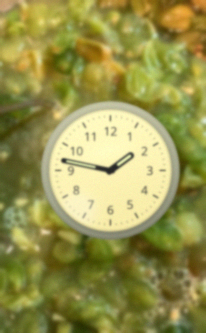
{"hour": 1, "minute": 47}
